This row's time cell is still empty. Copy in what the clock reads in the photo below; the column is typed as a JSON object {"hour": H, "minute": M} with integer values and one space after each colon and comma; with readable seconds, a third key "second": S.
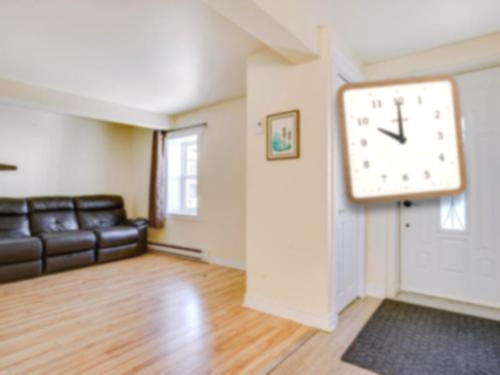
{"hour": 10, "minute": 0}
